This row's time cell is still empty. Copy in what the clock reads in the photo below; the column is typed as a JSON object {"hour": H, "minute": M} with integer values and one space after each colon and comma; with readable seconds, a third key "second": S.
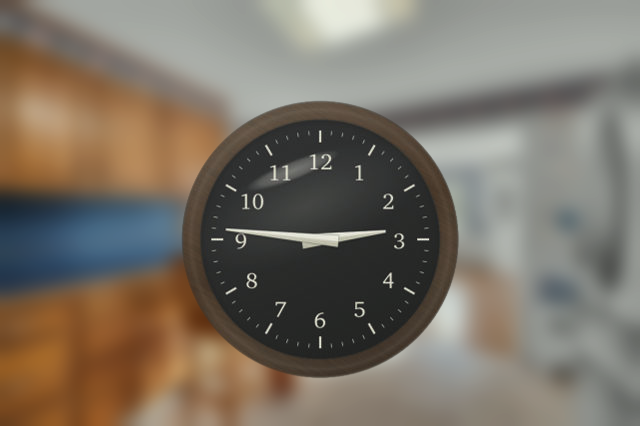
{"hour": 2, "minute": 46}
